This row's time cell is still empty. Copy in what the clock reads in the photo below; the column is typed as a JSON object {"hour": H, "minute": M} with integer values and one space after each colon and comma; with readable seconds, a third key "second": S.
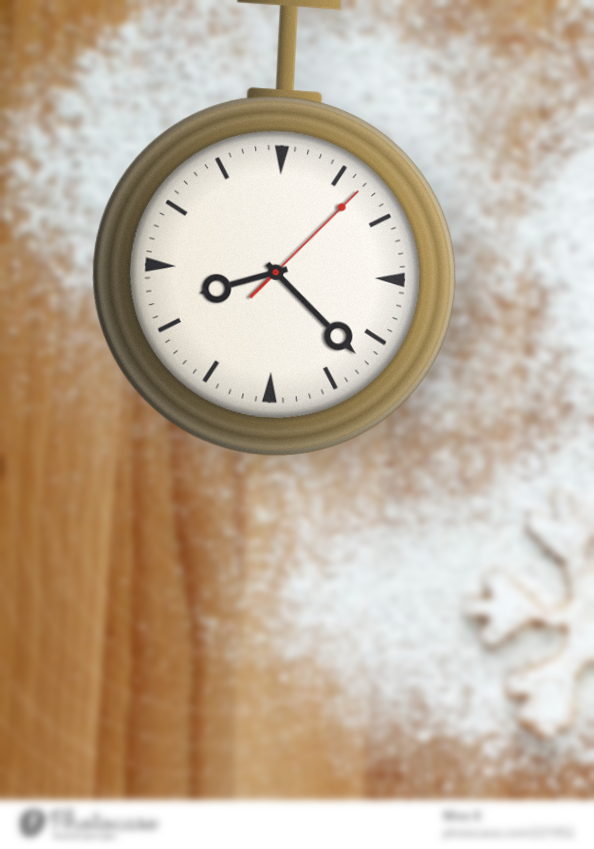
{"hour": 8, "minute": 22, "second": 7}
